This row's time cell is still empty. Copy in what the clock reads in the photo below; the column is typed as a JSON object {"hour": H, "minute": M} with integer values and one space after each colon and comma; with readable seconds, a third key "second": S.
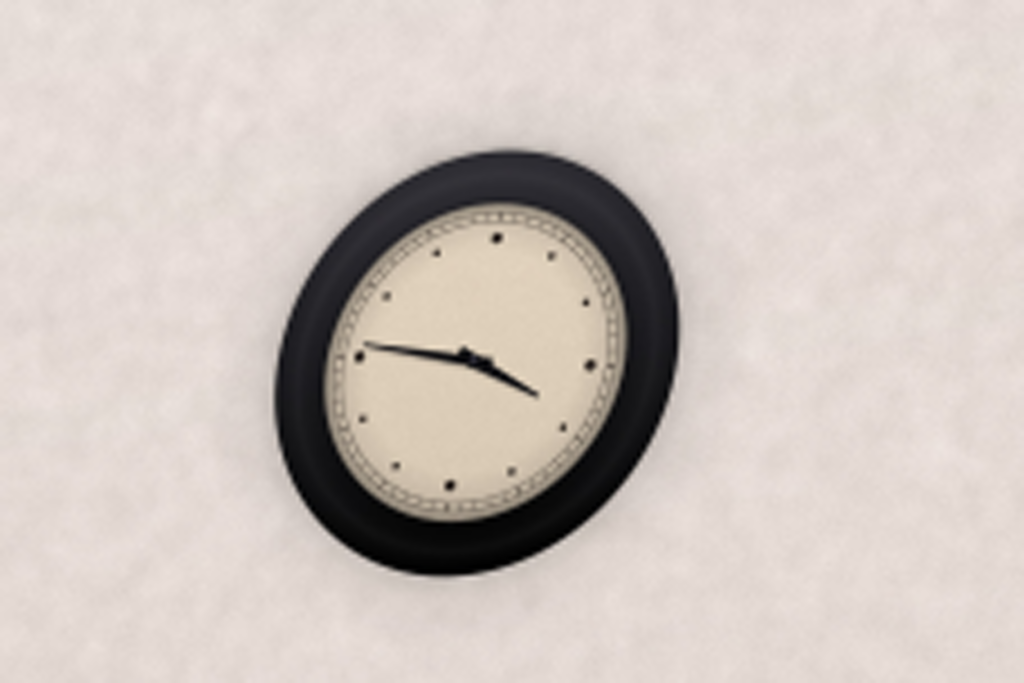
{"hour": 3, "minute": 46}
